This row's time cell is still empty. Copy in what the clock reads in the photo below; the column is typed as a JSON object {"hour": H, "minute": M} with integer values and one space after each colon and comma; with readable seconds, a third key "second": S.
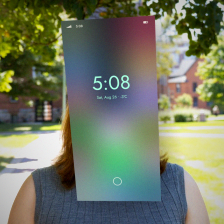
{"hour": 5, "minute": 8}
